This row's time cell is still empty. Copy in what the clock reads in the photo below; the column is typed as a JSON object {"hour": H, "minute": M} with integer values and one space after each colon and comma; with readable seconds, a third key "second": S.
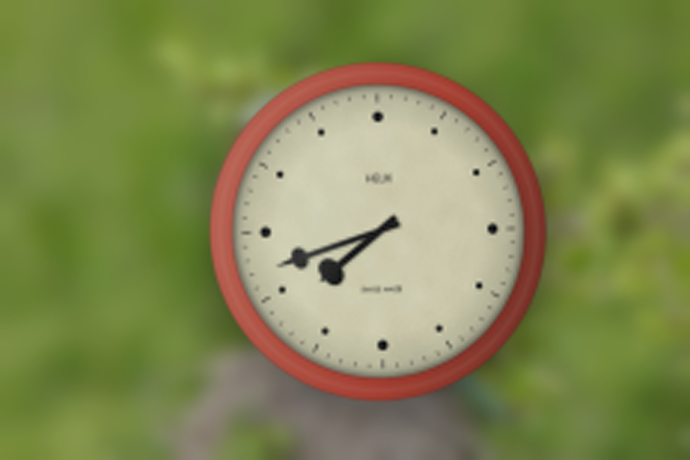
{"hour": 7, "minute": 42}
